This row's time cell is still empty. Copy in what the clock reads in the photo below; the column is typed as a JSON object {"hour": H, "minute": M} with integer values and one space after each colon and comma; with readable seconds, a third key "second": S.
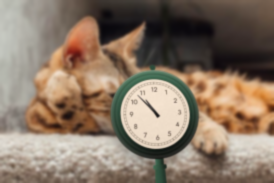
{"hour": 10, "minute": 53}
